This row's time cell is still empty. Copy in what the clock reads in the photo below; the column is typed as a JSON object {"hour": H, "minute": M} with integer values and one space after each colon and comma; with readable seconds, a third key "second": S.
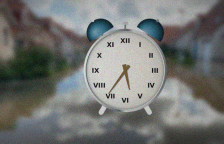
{"hour": 5, "minute": 36}
